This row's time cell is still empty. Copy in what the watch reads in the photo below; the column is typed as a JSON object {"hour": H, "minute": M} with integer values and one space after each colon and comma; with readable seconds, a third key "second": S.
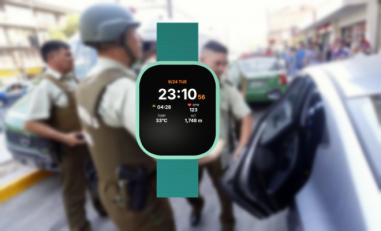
{"hour": 23, "minute": 10}
